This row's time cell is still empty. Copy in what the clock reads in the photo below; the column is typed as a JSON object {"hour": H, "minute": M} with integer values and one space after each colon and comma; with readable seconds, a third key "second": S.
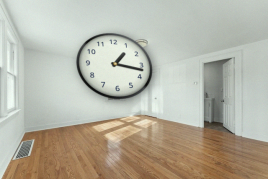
{"hour": 1, "minute": 17}
